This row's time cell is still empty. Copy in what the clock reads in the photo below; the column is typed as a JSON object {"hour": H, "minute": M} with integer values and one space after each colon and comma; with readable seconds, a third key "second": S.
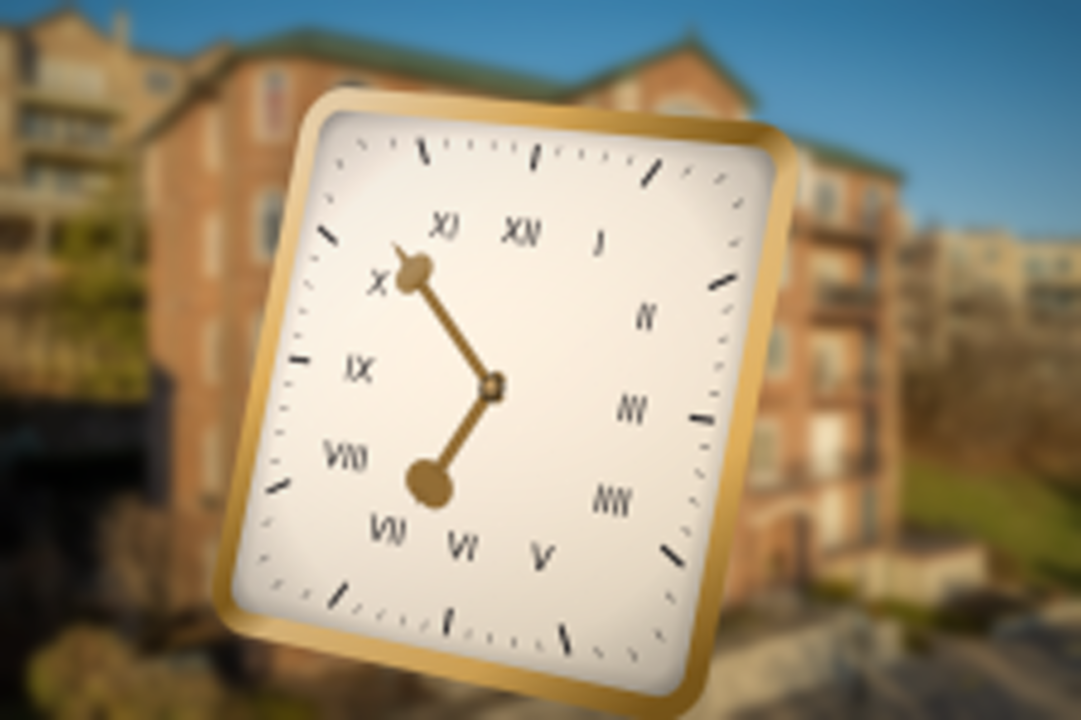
{"hour": 6, "minute": 52}
